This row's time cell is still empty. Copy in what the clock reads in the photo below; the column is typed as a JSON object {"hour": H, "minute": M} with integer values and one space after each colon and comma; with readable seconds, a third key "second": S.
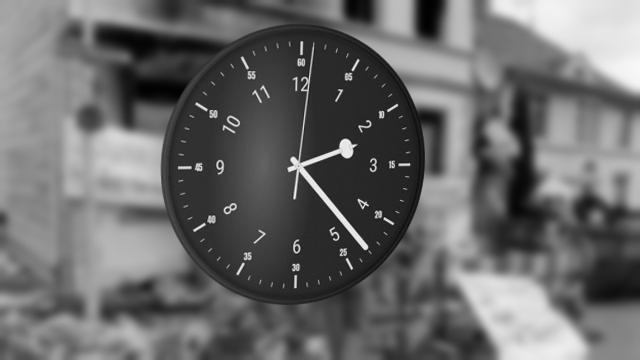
{"hour": 2, "minute": 23, "second": 1}
